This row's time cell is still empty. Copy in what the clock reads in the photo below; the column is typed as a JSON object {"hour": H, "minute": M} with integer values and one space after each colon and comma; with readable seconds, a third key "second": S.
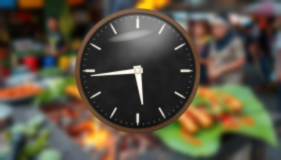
{"hour": 5, "minute": 44}
